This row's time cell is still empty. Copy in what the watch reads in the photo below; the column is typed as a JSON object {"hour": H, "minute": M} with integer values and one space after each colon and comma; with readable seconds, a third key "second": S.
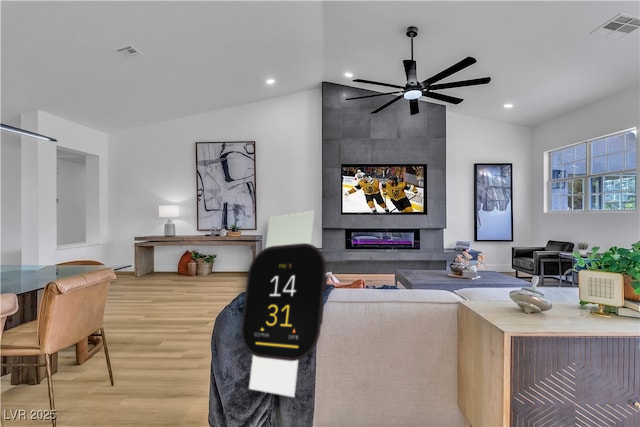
{"hour": 14, "minute": 31}
